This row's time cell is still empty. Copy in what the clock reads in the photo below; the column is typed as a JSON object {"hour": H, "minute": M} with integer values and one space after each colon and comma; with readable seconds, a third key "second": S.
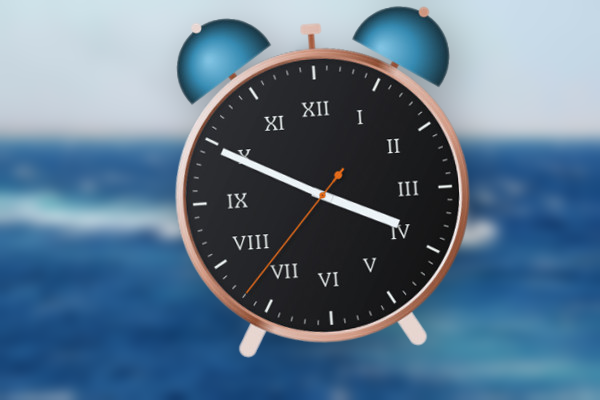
{"hour": 3, "minute": 49, "second": 37}
